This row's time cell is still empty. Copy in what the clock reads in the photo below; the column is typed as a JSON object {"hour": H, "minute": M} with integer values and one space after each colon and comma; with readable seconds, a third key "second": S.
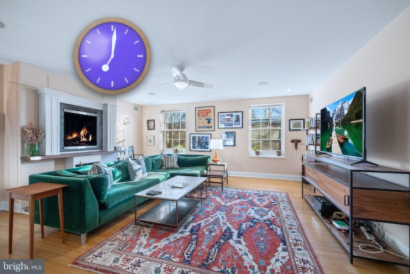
{"hour": 7, "minute": 1}
